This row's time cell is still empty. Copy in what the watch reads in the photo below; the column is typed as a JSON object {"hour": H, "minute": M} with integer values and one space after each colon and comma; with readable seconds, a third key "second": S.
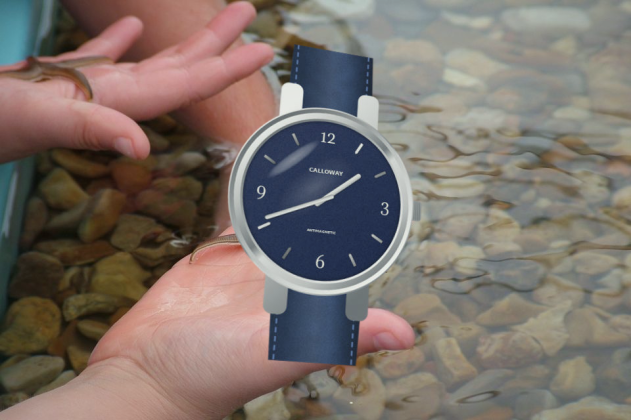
{"hour": 1, "minute": 41}
